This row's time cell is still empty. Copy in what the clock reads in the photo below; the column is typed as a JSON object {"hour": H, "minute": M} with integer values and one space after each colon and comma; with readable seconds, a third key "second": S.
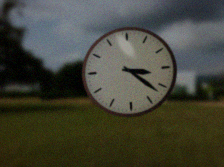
{"hour": 3, "minute": 22}
